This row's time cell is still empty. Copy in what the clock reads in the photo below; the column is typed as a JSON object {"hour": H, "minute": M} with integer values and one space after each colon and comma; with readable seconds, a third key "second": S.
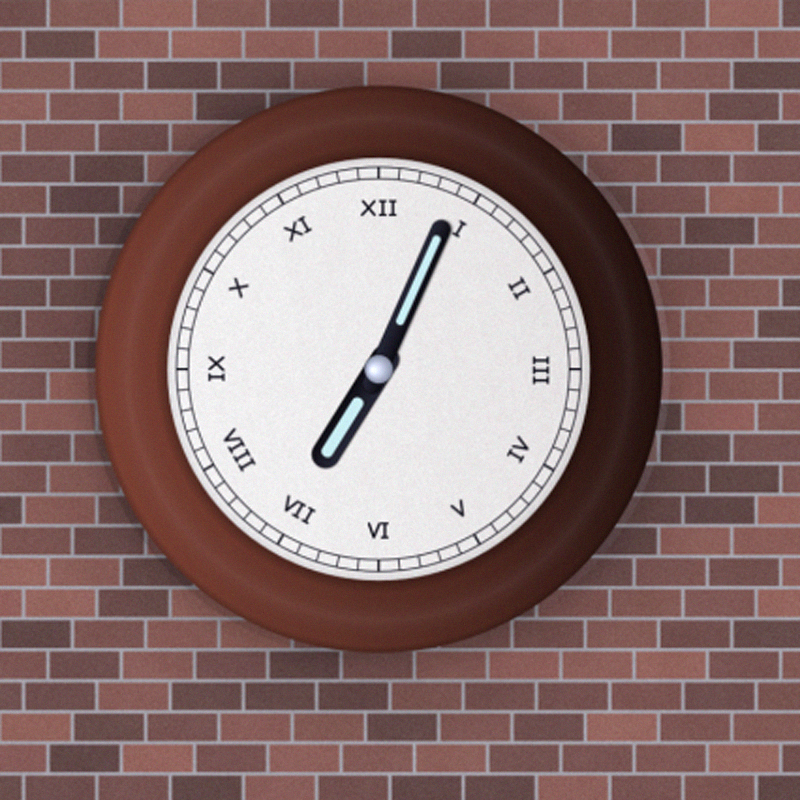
{"hour": 7, "minute": 4}
